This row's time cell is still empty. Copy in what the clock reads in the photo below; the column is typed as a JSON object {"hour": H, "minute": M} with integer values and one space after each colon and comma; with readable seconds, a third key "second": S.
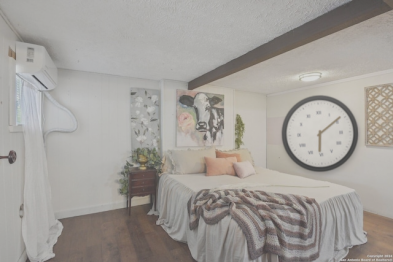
{"hour": 6, "minute": 9}
